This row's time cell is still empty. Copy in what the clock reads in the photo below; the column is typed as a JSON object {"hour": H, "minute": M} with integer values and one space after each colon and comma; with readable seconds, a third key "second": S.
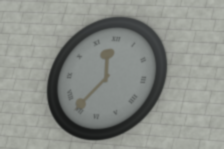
{"hour": 11, "minute": 36}
